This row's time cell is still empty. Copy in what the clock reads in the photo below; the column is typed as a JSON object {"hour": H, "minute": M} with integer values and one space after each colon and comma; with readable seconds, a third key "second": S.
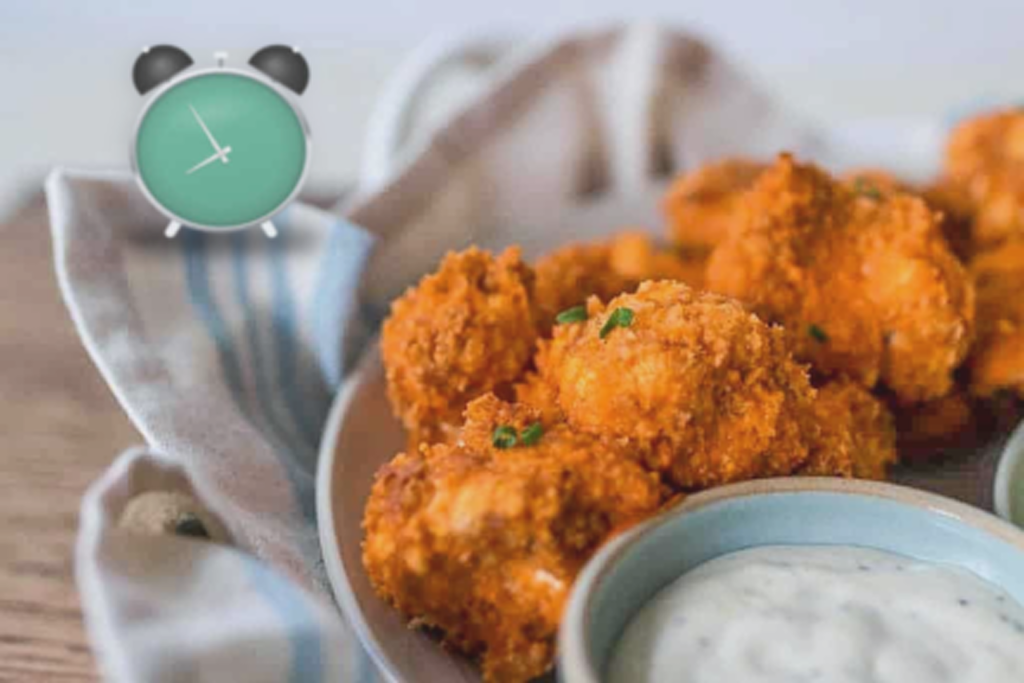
{"hour": 7, "minute": 55}
